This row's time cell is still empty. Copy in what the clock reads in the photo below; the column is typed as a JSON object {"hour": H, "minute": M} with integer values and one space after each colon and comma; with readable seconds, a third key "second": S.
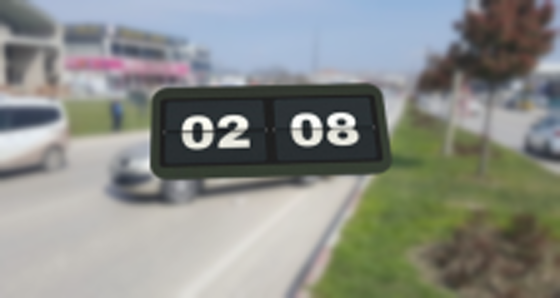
{"hour": 2, "minute": 8}
